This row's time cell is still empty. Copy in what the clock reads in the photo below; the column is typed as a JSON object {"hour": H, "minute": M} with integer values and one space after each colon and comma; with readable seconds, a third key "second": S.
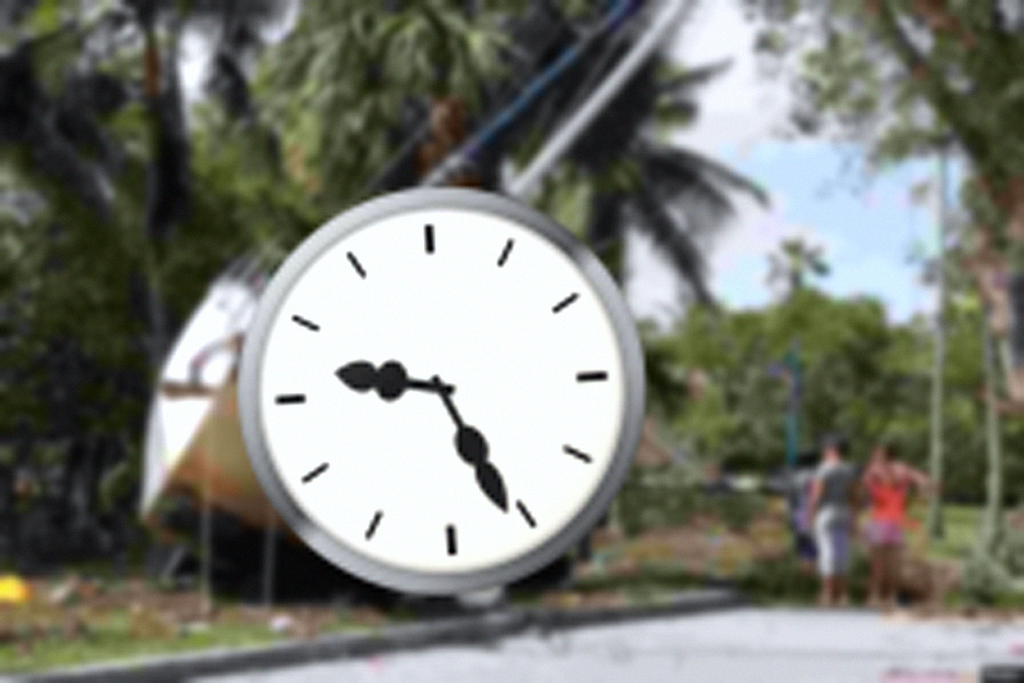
{"hour": 9, "minute": 26}
